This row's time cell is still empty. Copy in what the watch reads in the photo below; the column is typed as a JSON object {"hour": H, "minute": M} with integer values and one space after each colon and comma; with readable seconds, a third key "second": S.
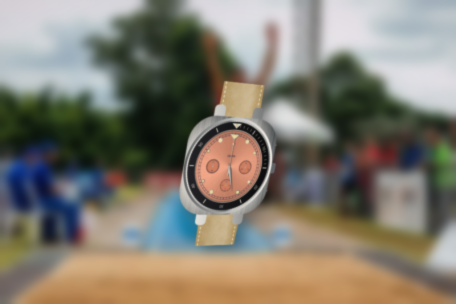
{"hour": 5, "minute": 27}
